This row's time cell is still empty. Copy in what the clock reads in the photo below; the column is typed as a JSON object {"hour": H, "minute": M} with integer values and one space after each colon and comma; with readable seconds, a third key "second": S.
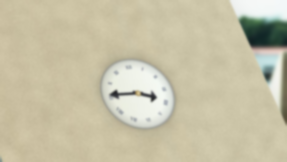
{"hour": 3, "minute": 46}
